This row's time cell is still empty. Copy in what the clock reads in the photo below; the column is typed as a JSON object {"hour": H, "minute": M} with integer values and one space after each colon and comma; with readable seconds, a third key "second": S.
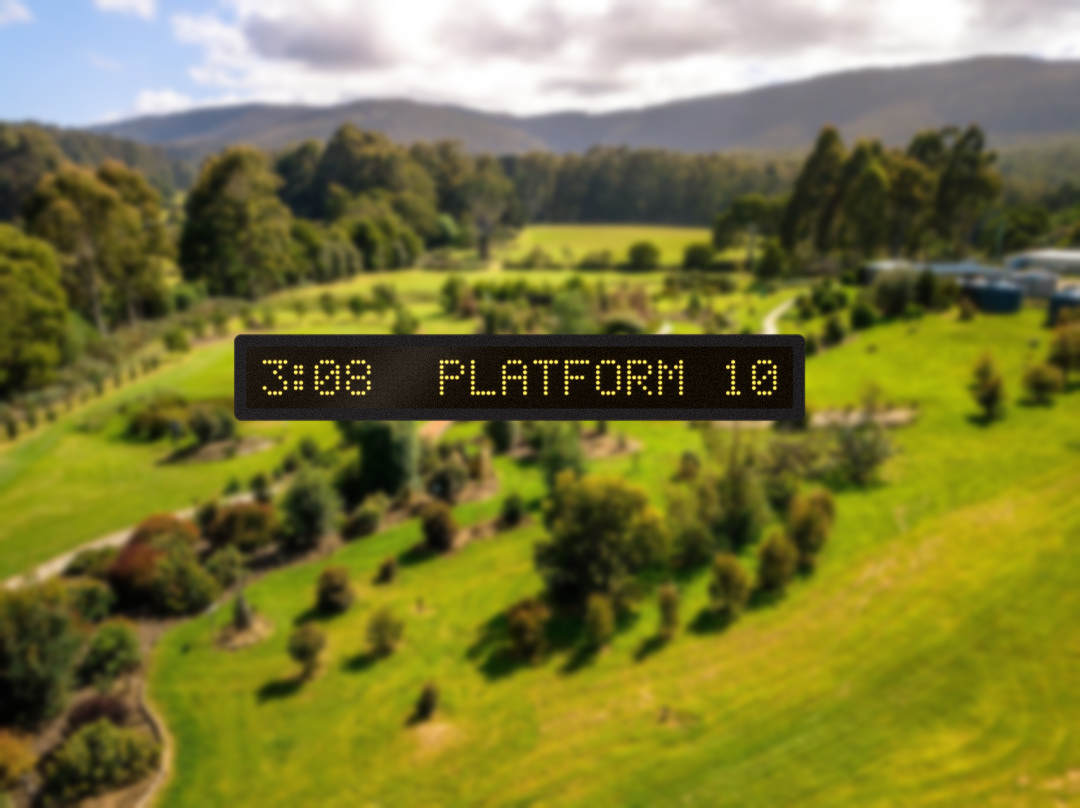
{"hour": 3, "minute": 8}
